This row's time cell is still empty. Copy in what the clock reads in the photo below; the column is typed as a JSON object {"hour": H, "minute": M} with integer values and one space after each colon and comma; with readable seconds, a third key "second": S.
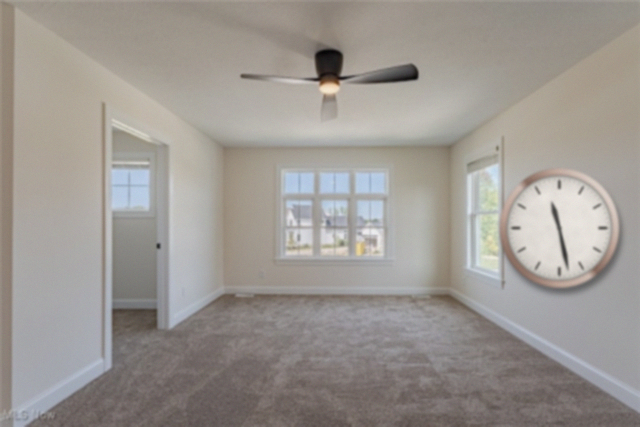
{"hour": 11, "minute": 28}
